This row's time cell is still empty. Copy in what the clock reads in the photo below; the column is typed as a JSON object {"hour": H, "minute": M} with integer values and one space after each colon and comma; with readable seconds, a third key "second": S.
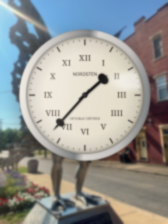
{"hour": 1, "minute": 37}
